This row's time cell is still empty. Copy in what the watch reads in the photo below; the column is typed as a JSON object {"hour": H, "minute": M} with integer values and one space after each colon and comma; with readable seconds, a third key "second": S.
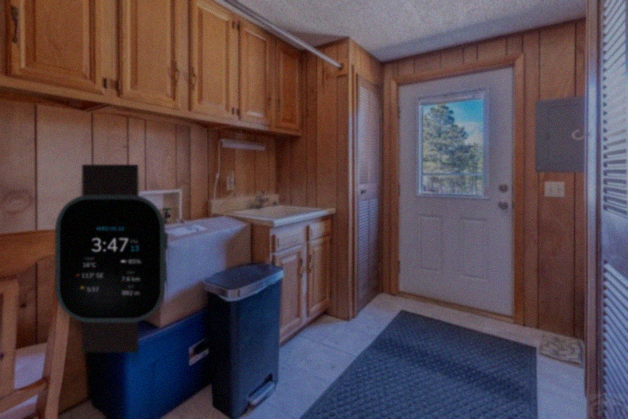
{"hour": 3, "minute": 47}
